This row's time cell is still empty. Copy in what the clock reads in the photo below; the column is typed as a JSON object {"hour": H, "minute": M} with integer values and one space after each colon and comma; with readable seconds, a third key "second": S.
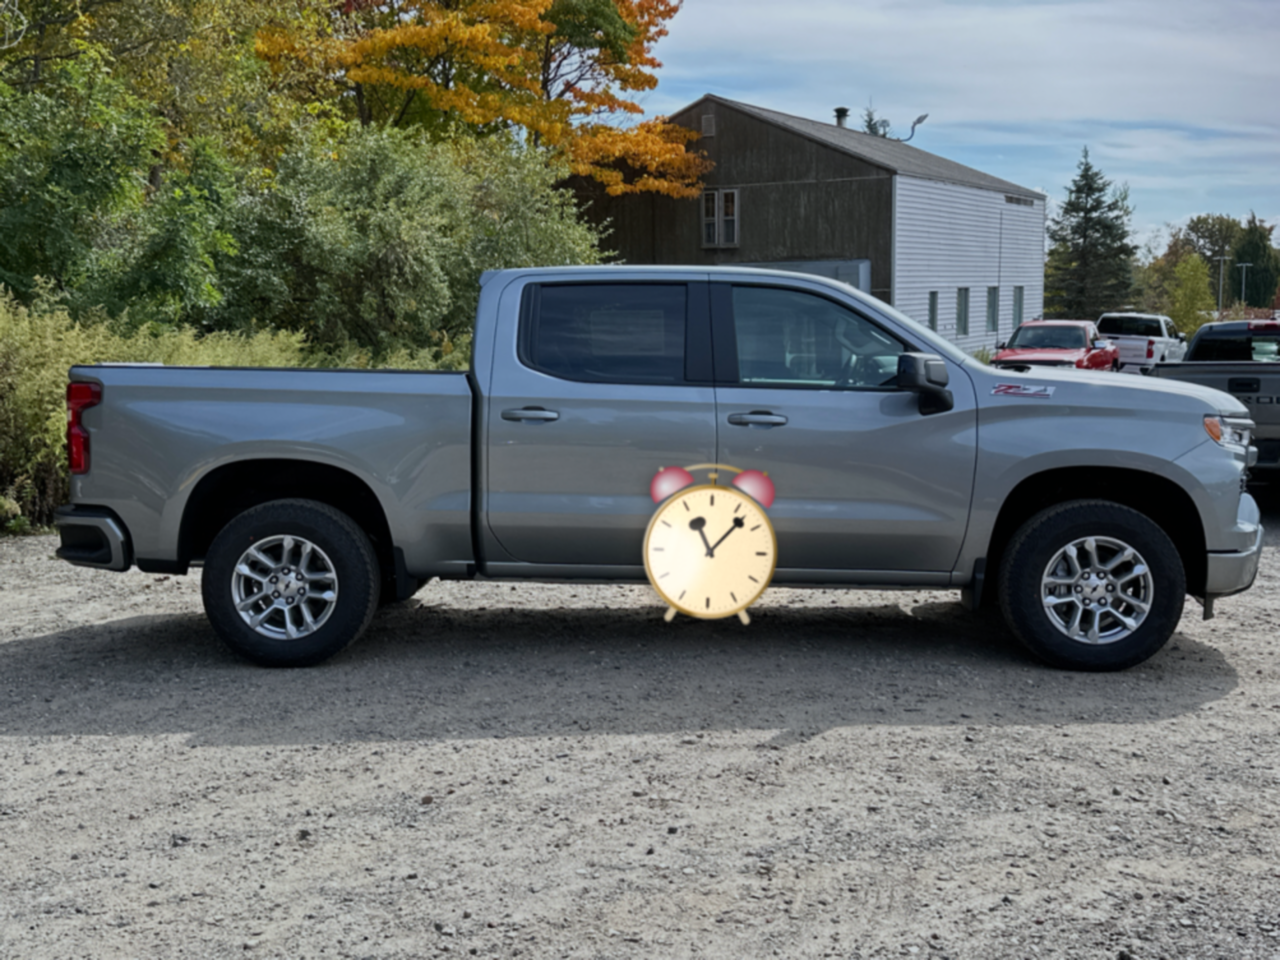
{"hour": 11, "minute": 7}
